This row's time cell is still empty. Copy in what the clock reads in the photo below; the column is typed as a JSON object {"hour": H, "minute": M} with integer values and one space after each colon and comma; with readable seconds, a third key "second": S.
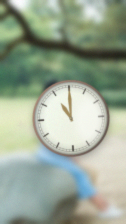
{"hour": 11, "minute": 0}
